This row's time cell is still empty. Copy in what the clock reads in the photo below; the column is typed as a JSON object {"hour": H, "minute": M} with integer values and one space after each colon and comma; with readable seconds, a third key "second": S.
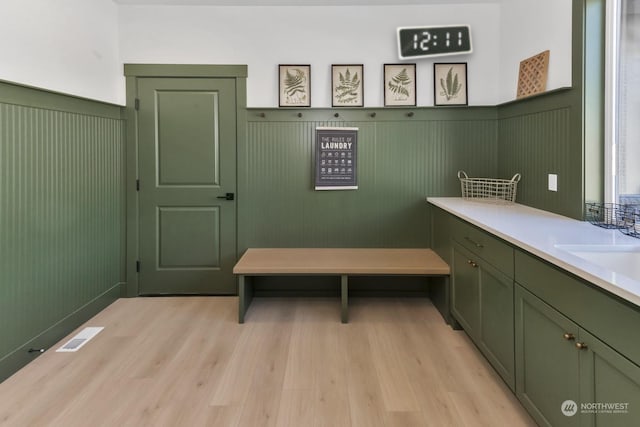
{"hour": 12, "minute": 11}
